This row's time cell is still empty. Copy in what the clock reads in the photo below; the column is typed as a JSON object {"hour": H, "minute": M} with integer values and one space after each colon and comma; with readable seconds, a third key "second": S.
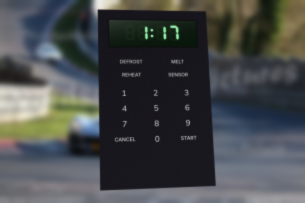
{"hour": 1, "minute": 17}
